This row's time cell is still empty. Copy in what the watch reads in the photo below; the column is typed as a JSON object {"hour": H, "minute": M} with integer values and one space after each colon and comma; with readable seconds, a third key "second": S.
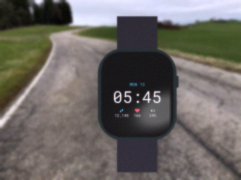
{"hour": 5, "minute": 45}
